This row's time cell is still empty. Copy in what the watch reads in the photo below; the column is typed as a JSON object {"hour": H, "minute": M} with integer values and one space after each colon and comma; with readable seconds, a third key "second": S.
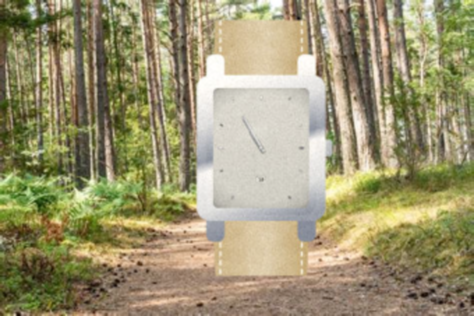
{"hour": 10, "minute": 55}
